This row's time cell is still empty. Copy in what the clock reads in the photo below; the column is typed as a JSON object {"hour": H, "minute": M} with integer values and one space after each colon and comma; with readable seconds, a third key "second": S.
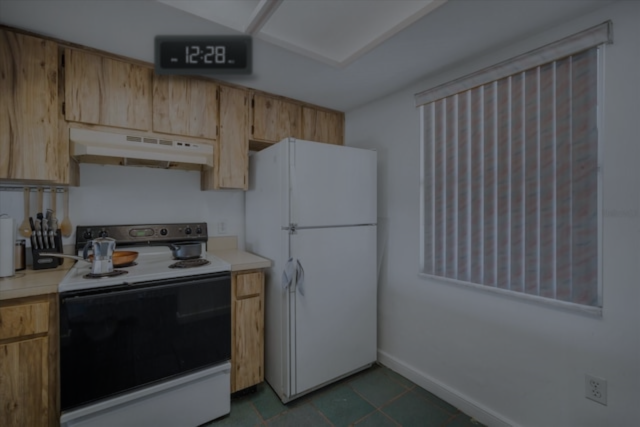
{"hour": 12, "minute": 28}
